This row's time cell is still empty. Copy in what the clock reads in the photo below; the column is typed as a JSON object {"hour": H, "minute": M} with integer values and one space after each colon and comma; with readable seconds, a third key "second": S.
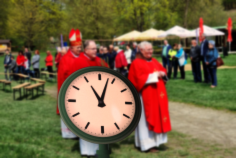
{"hour": 11, "minute": 3}
